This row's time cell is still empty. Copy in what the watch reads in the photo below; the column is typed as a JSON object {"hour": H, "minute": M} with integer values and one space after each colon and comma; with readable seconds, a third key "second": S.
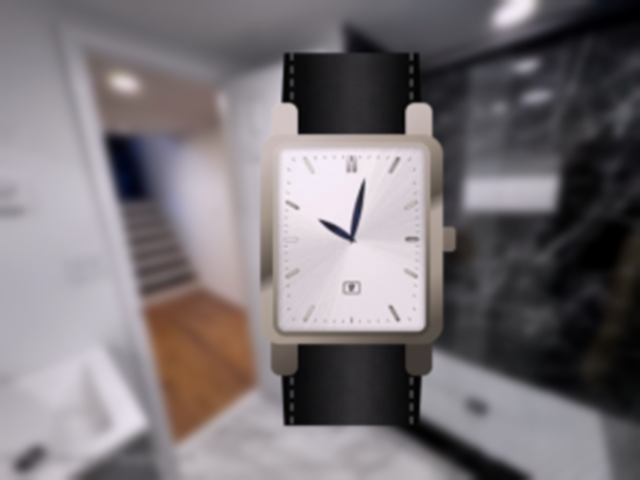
{"hour": 10, "minute": 2}
